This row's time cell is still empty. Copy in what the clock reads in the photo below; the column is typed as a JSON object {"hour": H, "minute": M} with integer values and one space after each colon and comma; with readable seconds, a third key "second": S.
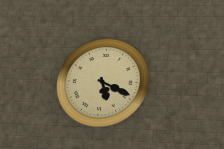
{"hour": 5, "minute": 19}
